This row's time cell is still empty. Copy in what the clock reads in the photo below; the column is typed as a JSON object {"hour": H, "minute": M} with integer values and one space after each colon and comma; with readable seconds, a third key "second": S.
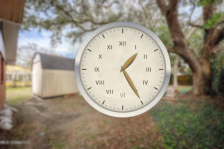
{"hour": 1, "minute": 25}
